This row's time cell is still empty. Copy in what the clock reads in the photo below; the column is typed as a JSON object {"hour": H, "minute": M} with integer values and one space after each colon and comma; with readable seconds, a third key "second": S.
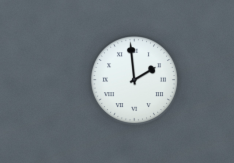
{"hour": 1, "minute": 59}
